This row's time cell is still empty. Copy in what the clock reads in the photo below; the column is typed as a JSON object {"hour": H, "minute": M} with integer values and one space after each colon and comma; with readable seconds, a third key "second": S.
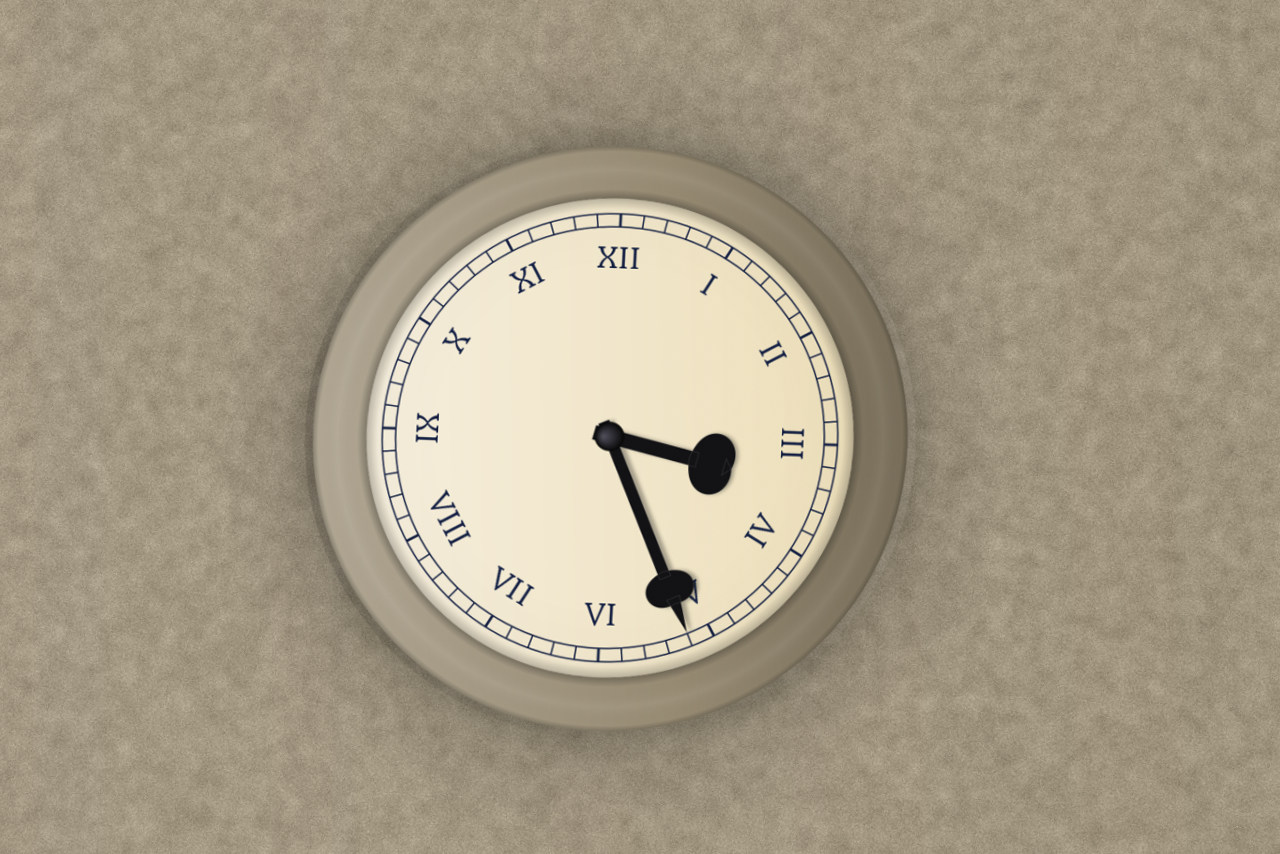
{"hour": 3, "minute": 26}
